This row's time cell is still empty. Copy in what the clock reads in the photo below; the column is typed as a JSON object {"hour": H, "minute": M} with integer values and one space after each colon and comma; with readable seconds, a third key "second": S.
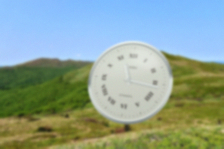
{"hour": 11, "minute": 16}
